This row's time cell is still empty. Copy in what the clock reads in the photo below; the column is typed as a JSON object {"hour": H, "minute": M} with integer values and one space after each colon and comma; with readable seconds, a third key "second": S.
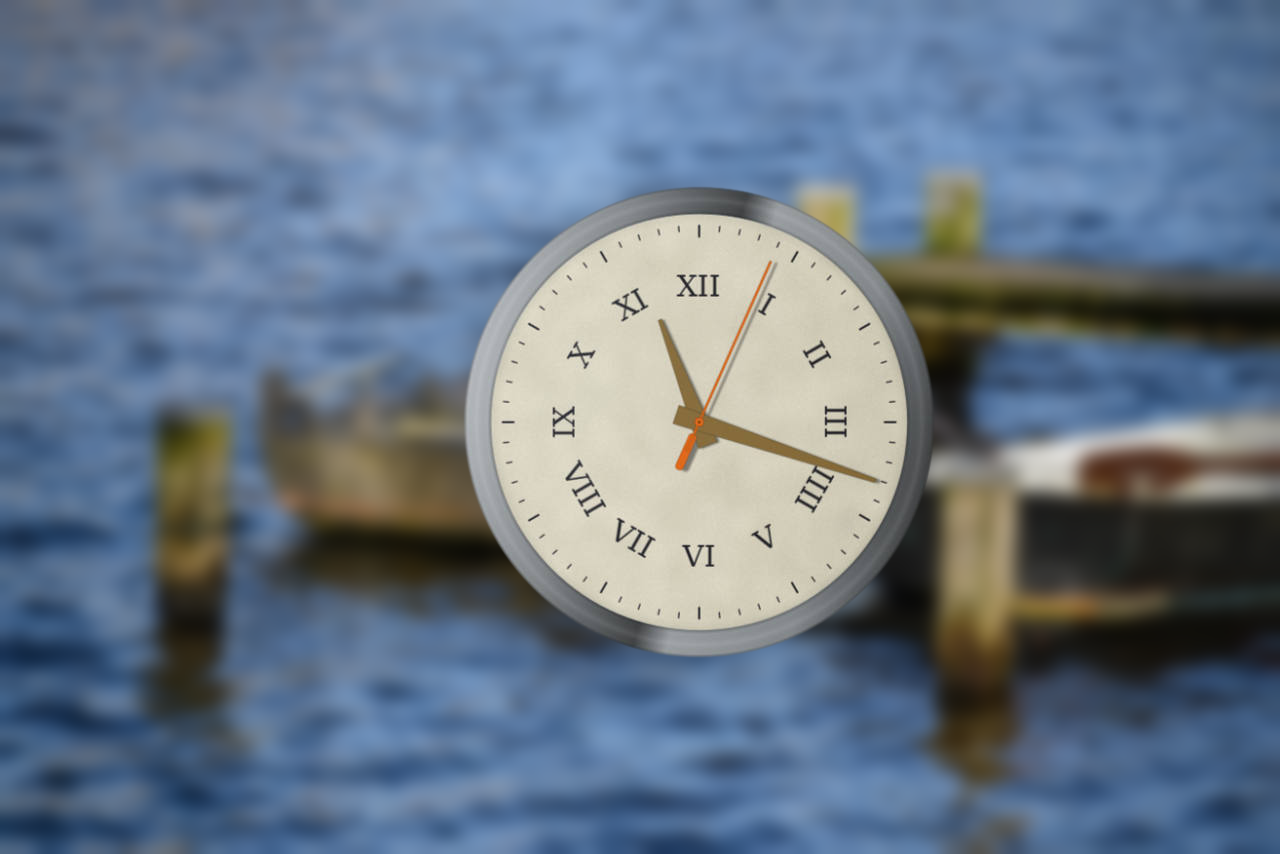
{"hour": 11, "minute": 18, "second": 4}
